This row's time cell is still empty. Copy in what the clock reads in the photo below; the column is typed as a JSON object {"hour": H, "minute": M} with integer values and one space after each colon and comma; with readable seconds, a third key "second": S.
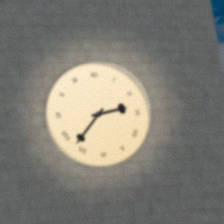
{"hour": 2, "minute": 37}
